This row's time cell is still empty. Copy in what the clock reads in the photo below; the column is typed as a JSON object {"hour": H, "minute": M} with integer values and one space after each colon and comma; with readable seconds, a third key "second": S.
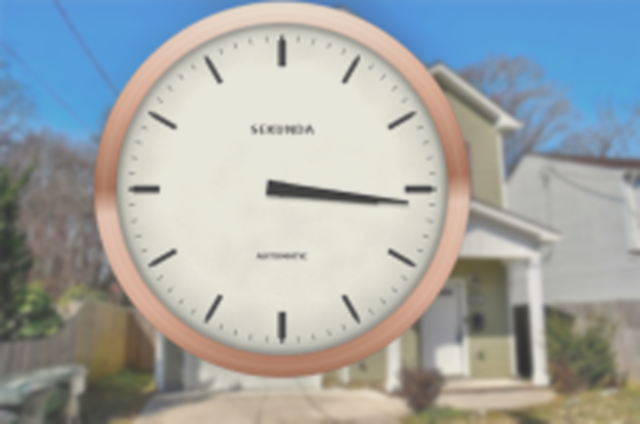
{"hour": 3, "minute": 16}
